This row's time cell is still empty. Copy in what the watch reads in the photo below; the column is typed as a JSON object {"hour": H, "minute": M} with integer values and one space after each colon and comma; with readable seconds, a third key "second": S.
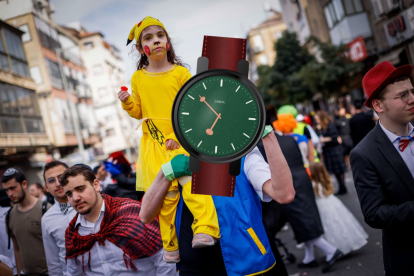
{"hour": 6, "minute": 52}
